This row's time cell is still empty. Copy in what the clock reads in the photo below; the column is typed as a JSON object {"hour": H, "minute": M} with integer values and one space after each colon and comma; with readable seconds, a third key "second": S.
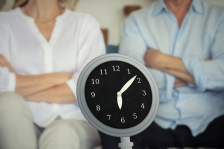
{"hour": 6, "minute": 8}
